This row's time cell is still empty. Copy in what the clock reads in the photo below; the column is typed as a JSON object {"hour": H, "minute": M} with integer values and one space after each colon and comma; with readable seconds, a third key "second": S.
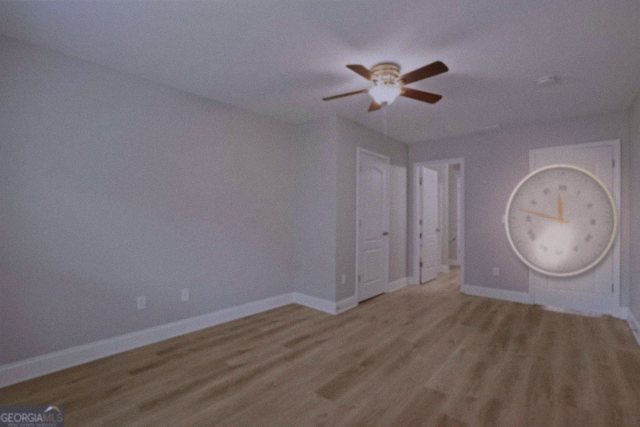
{"hour": 11, "minute": 47}
